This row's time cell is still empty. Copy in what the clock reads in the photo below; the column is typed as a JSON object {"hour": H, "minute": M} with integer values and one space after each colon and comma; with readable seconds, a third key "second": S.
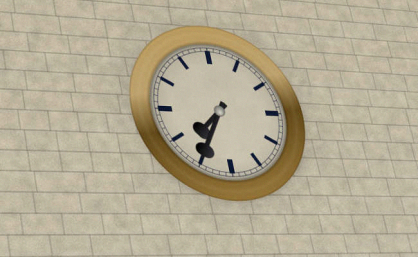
{"hour": 7, "minute": 35}
